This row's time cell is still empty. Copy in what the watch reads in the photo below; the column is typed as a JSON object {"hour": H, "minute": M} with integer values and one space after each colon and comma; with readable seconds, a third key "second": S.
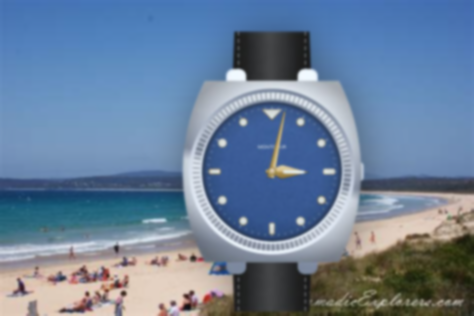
{"hour": 3, "minute": 2}
